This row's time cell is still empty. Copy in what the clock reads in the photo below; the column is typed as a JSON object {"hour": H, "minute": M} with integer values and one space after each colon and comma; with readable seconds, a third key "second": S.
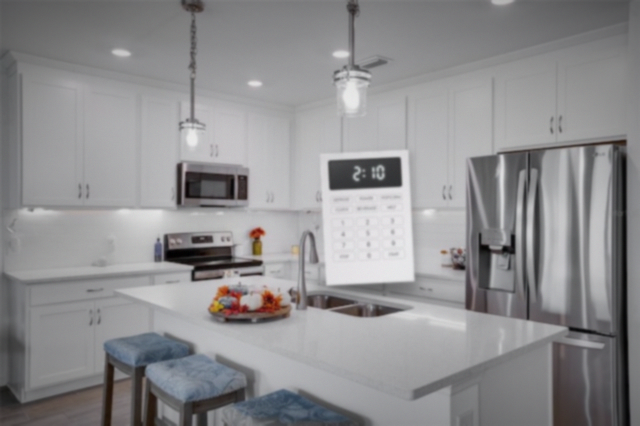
{"hour": 2, "minute": 10}
